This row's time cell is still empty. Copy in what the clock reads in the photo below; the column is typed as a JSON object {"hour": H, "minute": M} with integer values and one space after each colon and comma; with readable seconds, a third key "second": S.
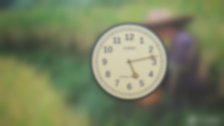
{"hour": 5, "minute": 13}
